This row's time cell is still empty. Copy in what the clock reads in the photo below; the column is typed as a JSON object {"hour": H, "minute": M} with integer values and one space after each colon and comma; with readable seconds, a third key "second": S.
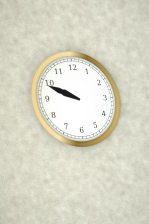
{"hour": 9, "minute": 49}
